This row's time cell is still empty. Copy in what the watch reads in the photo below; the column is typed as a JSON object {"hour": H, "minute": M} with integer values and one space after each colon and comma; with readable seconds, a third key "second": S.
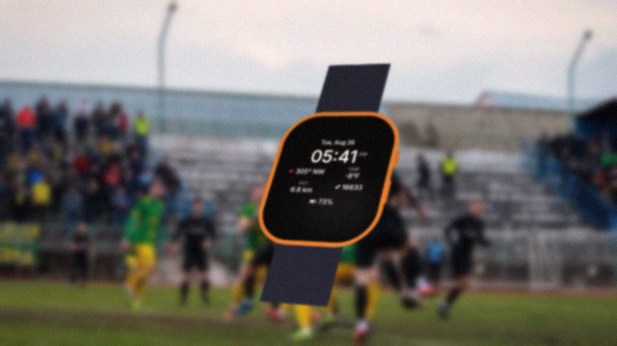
{"hour": 5, "minute": 41}
